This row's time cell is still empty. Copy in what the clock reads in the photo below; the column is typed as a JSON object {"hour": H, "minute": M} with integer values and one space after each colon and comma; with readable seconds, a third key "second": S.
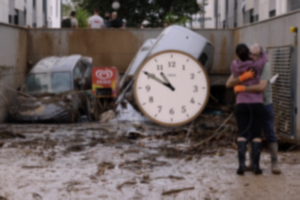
{"hour": 10, "minute": 50}
